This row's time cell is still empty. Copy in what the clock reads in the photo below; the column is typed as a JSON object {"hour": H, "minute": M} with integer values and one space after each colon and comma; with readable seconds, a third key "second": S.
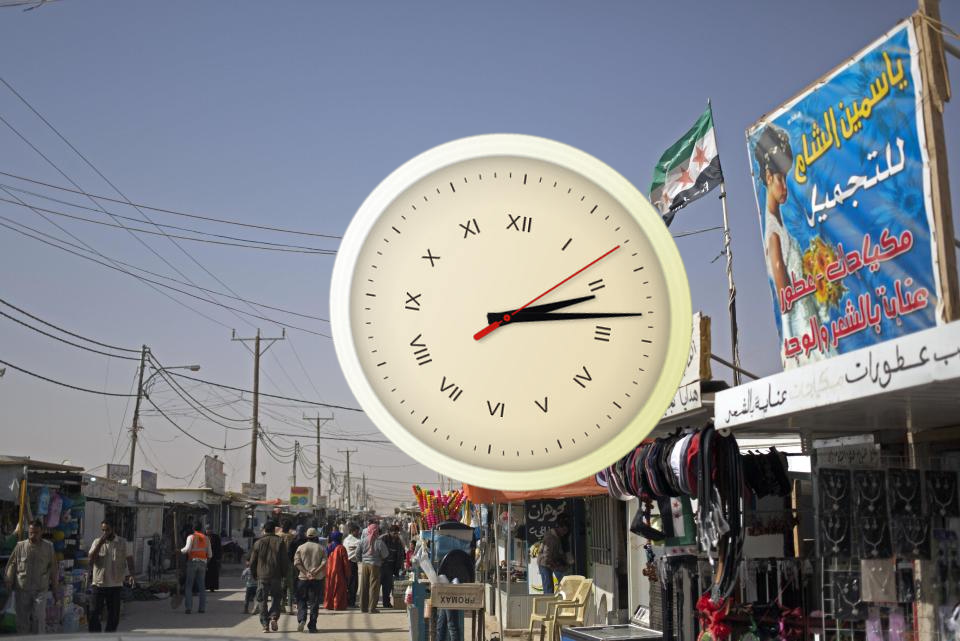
{"hour": 2, "minute": 13, "second": 8}
